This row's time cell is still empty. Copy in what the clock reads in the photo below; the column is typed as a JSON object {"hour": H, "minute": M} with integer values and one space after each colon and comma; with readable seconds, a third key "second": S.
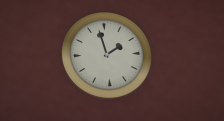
{"hour": 1, "minute": 58}
